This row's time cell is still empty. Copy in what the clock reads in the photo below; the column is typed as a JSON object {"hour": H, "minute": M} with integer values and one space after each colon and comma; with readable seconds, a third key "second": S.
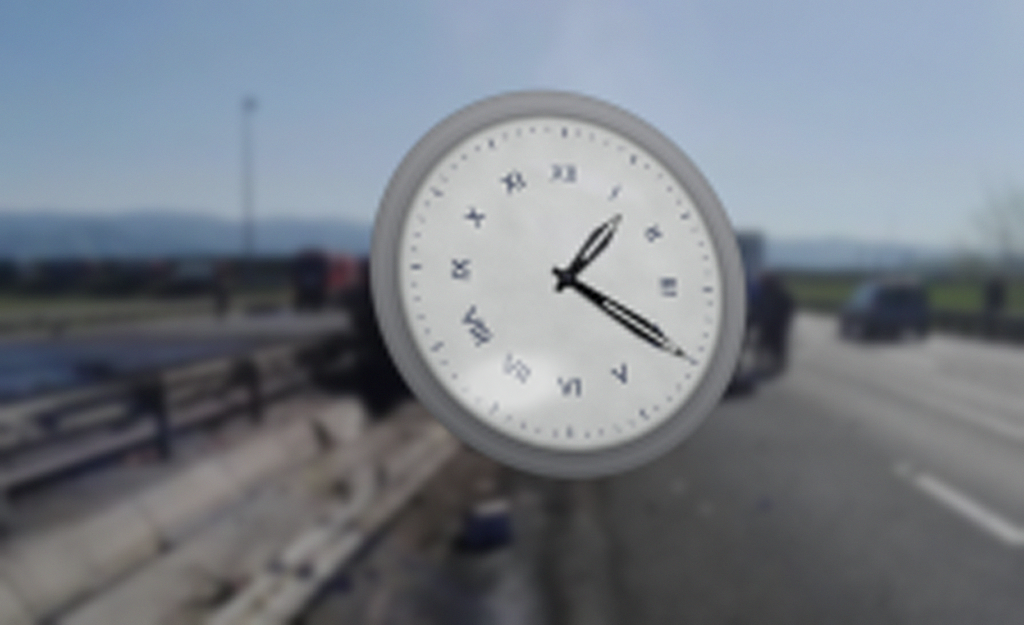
{"hour": 1, "minute": 20}
